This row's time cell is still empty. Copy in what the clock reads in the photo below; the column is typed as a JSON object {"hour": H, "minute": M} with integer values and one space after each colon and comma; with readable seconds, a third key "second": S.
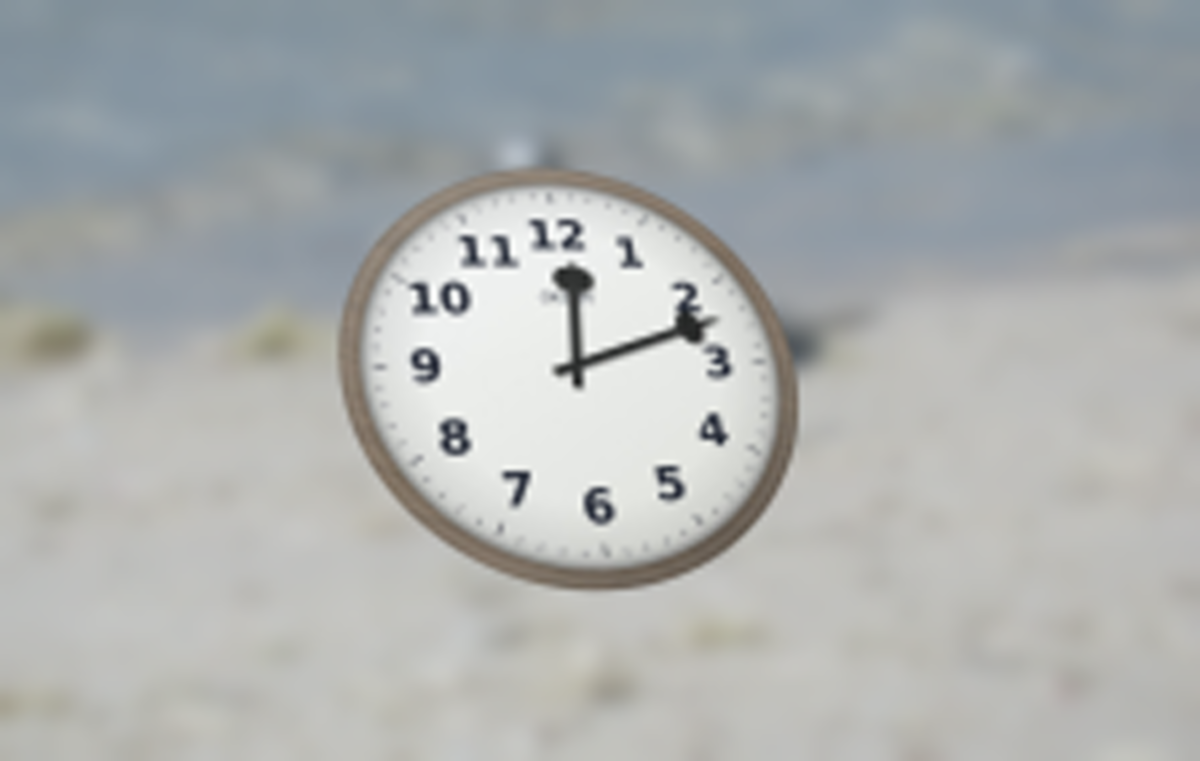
{"hour": 12, "minute": 12}
